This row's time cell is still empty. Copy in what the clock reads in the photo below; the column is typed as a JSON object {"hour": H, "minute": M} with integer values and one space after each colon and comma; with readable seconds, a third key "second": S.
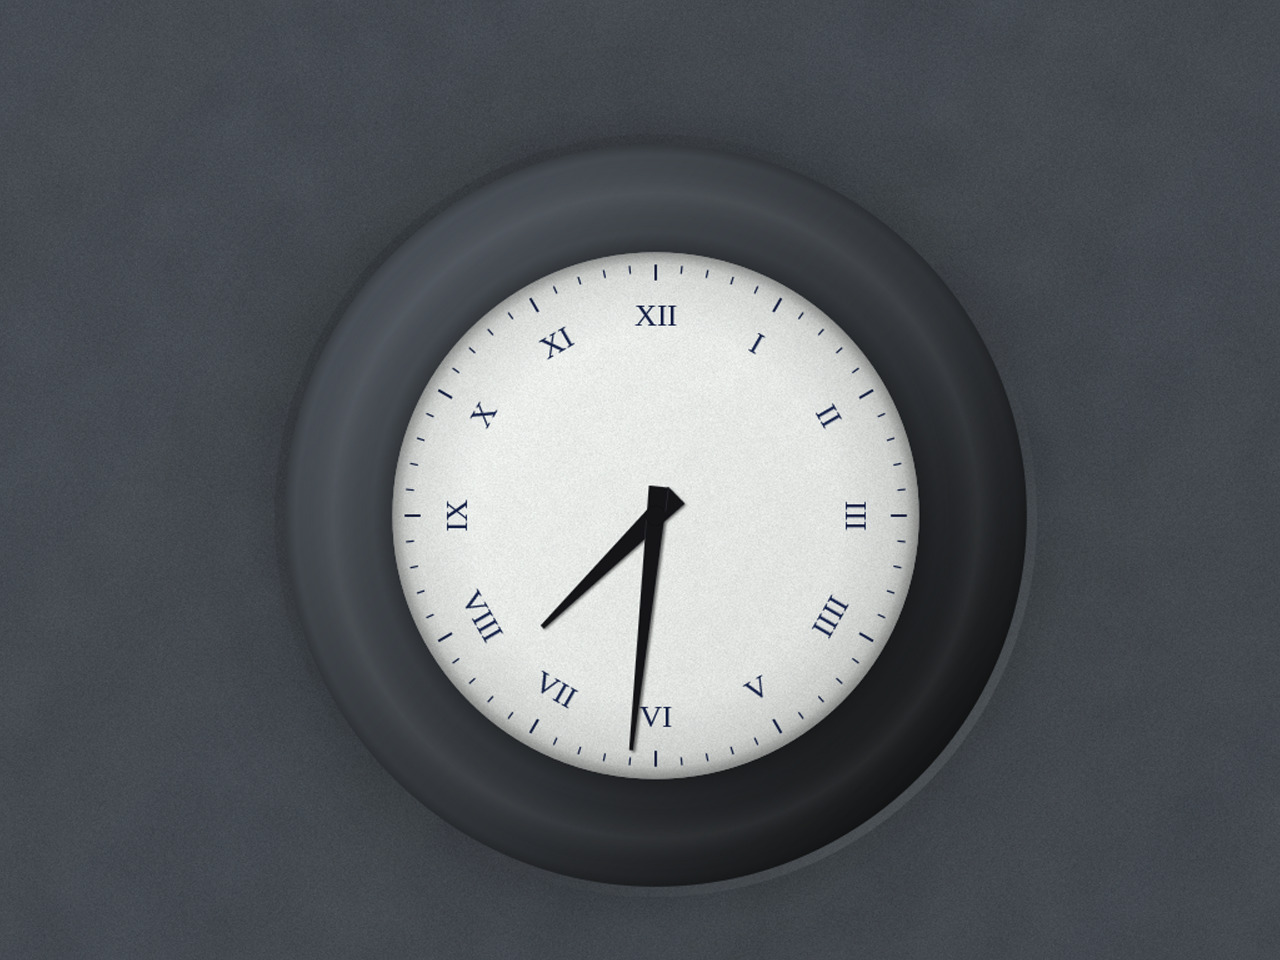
{"hour": 7, "minute": 31}
